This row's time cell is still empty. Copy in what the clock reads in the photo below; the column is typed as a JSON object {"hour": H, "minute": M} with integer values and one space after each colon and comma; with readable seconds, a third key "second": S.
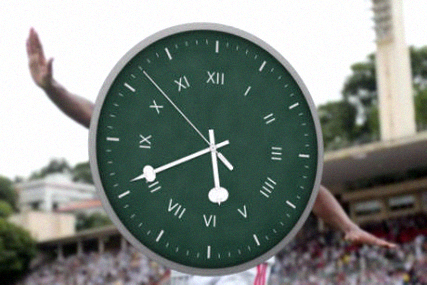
{"hour": 5, "minute": 40, "second": 52}
